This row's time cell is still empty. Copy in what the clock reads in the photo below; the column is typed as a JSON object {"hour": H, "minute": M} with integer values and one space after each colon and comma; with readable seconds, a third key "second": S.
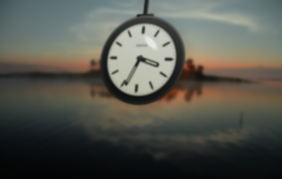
{"hour": 3, "minute": 34}
